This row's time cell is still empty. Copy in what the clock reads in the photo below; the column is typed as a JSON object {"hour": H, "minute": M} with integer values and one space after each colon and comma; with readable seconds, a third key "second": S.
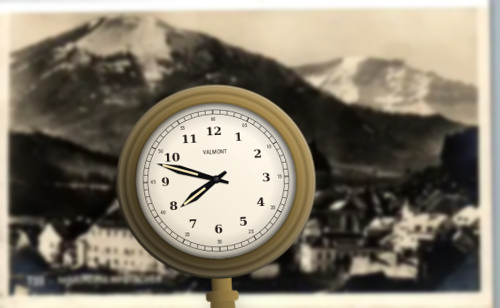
{"hour": 7, "minute": 48}
